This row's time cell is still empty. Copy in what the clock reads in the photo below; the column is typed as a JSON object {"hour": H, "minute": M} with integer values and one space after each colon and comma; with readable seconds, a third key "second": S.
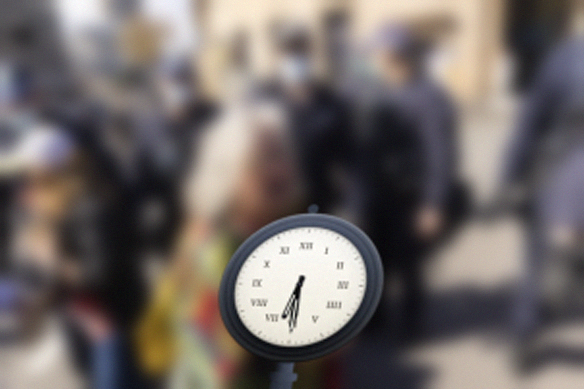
{"hour": 6, "minute": 30}
